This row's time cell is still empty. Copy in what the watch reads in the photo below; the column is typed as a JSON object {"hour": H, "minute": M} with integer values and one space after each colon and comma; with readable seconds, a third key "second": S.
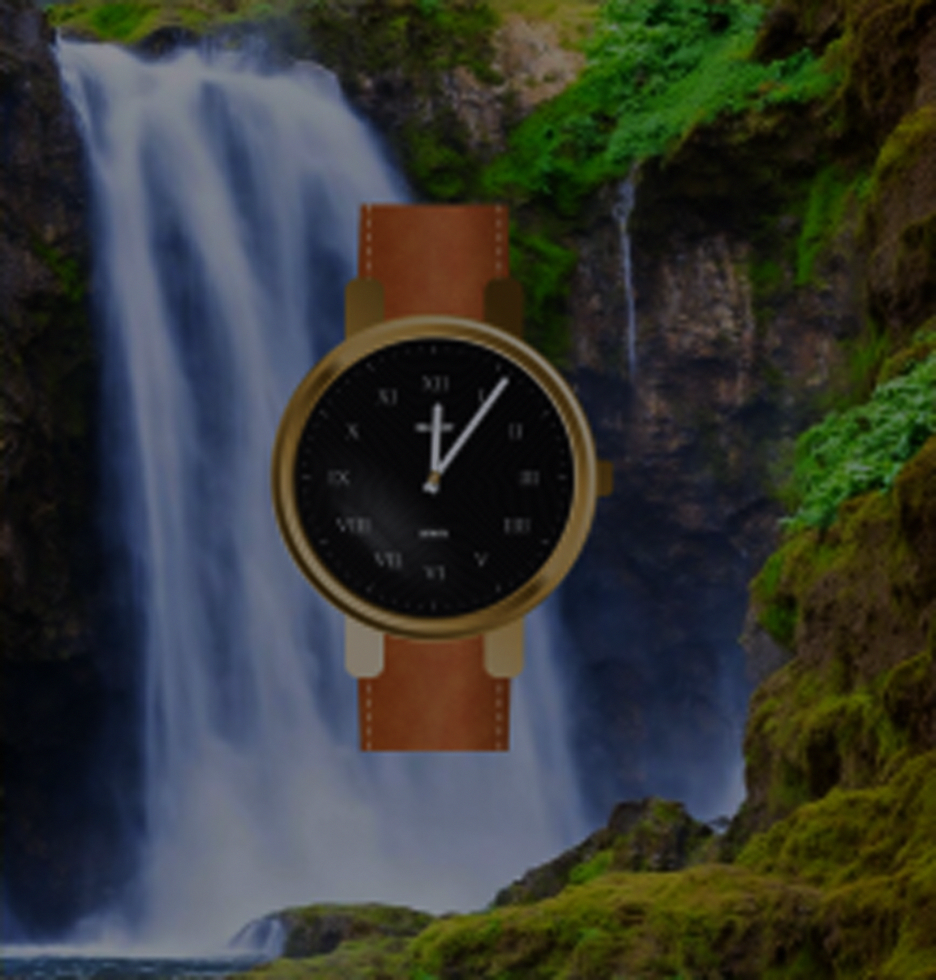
{"hour": 12, "minute": 6}
